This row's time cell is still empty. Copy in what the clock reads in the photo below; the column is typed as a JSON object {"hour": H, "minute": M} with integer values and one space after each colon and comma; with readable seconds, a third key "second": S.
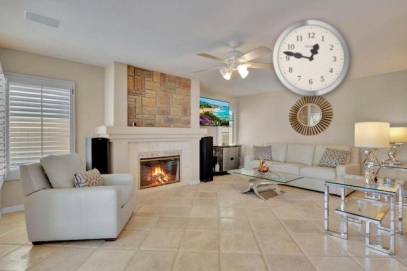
{"hour": 12, "minute": 47}
